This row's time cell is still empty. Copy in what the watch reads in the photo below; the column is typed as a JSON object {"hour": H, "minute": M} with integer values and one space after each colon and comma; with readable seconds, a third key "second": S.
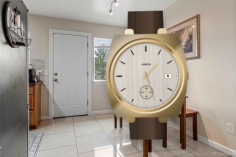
{"hour": 1, "minute": 27}
